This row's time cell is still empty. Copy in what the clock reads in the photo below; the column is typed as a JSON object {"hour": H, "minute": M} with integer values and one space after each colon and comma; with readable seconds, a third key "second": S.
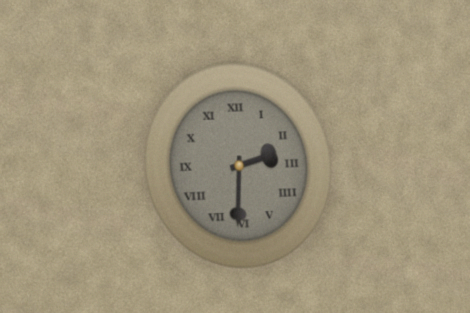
{"hour": 2, "minute": 31}
